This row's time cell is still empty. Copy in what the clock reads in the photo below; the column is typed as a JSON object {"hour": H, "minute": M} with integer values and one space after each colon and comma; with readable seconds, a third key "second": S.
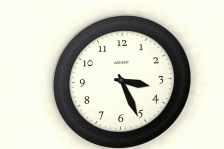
{"hour": 3, "minute": 26}
